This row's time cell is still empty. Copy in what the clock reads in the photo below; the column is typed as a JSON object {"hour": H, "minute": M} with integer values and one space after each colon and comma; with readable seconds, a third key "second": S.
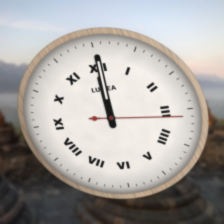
{"hour": 12, "minute": 0, "second": 16}
